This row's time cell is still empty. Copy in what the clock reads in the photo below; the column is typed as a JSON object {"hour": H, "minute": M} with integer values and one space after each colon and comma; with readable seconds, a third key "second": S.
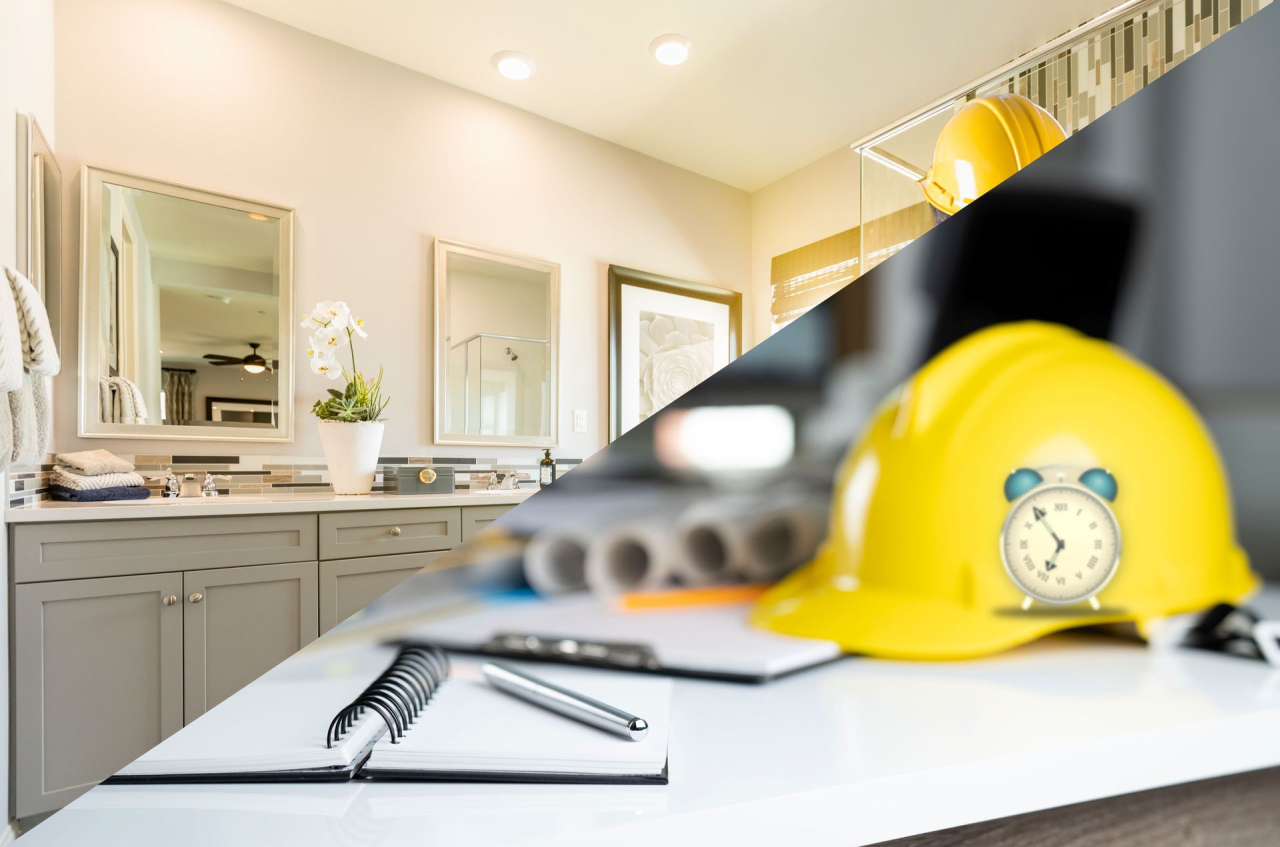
{"hour": 6, "minute": 54}
